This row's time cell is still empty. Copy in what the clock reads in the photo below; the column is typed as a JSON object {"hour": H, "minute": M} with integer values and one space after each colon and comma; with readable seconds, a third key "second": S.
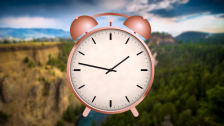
{"hour": 1, "minute": 47}
